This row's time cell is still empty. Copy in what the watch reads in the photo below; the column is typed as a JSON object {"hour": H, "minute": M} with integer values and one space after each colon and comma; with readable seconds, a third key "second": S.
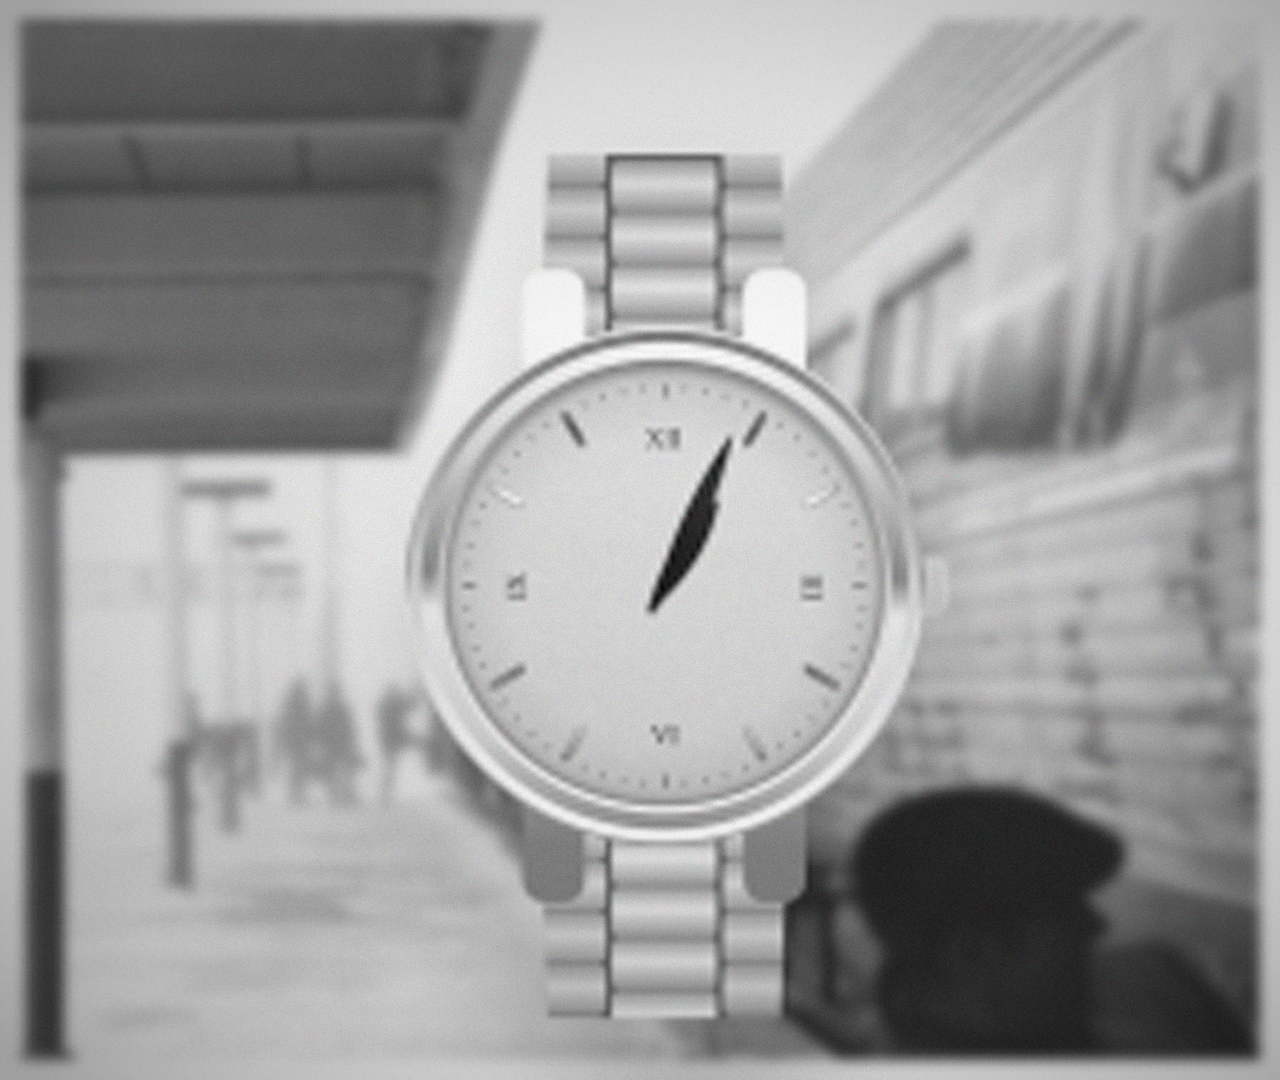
{"hour": 1, "minute": 4}
